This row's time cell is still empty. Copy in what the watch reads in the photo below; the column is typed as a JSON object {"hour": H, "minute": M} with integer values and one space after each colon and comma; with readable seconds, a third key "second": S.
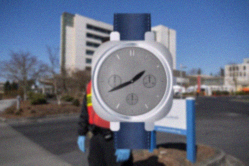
{"hour": 1, "minute": 41}
